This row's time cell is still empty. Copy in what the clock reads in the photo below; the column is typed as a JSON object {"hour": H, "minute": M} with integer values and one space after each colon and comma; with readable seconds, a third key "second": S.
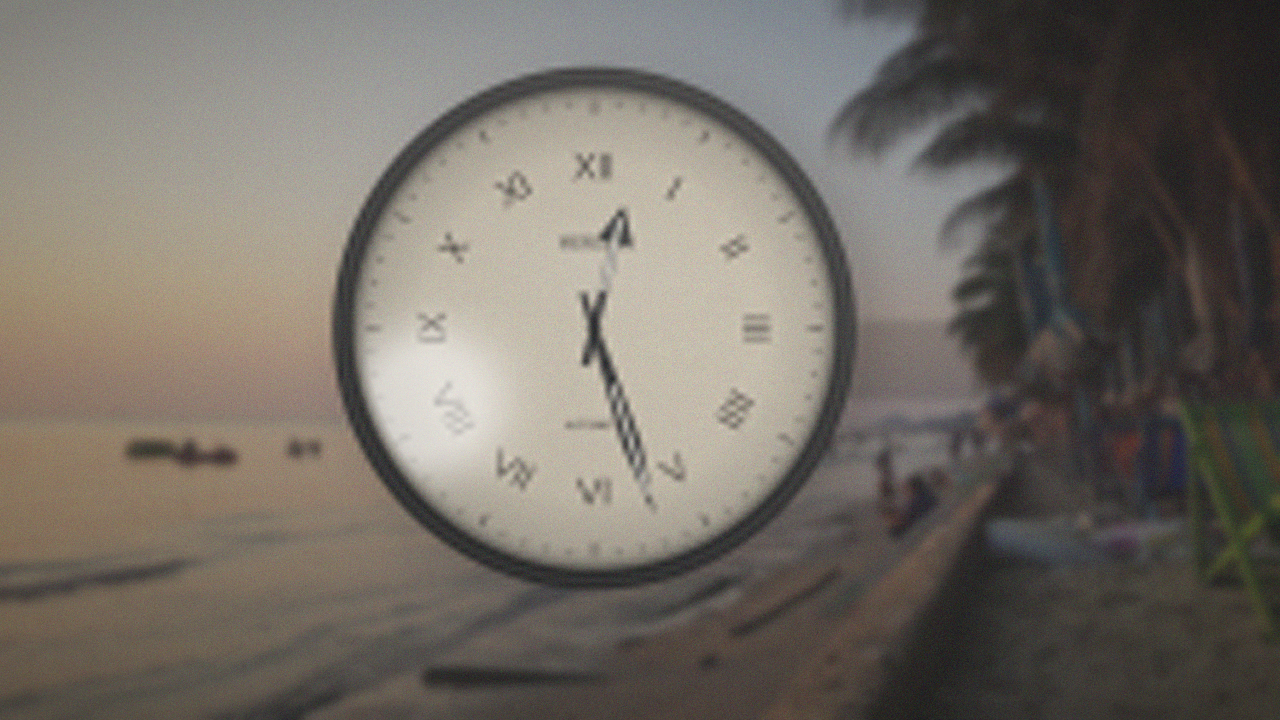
{"hour": 12, "minute": 27}
